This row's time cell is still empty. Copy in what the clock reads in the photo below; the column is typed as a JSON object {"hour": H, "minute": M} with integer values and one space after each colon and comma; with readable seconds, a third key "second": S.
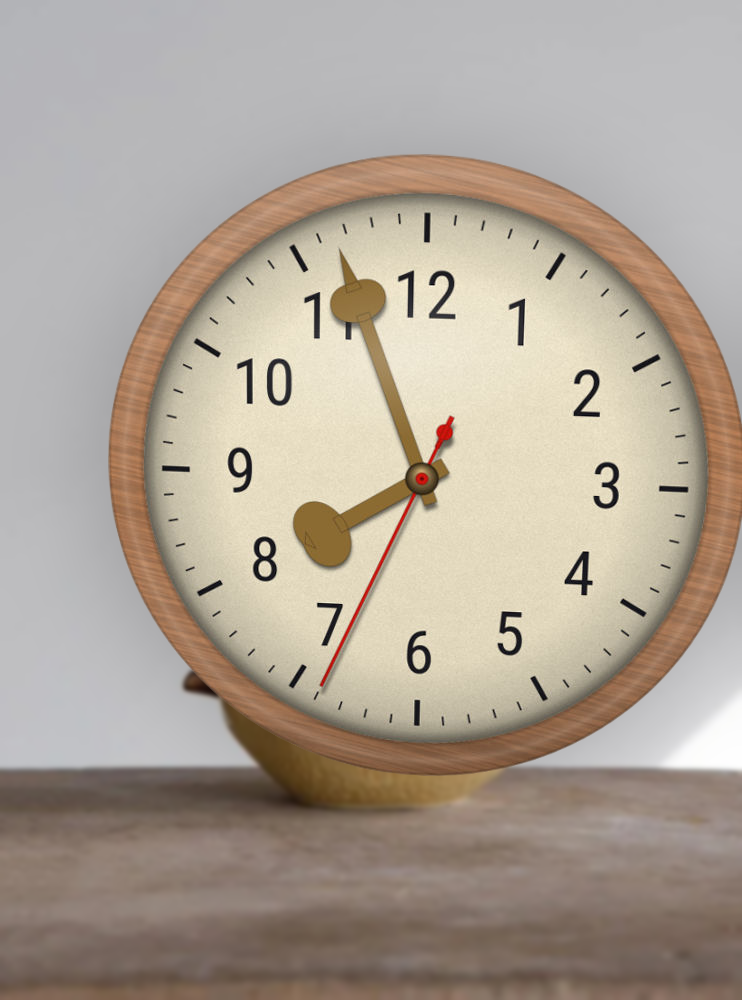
{"hour": 7, "minute": 56, "second": 34}
